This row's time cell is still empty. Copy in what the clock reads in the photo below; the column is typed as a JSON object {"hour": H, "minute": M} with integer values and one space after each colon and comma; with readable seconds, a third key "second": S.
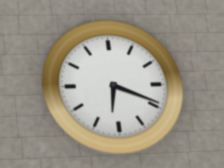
{"hour": 6, "minute": 19}
